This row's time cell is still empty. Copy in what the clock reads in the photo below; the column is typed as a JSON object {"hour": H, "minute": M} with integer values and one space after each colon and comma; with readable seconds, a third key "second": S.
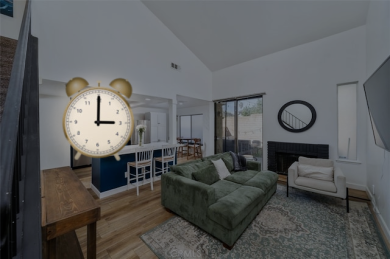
{"hour": 3, "minute": 0}
